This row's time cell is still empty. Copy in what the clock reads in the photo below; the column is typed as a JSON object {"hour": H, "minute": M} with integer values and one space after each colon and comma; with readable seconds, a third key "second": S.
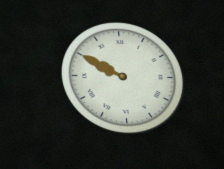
{"hour": 9, "minute": 50}
